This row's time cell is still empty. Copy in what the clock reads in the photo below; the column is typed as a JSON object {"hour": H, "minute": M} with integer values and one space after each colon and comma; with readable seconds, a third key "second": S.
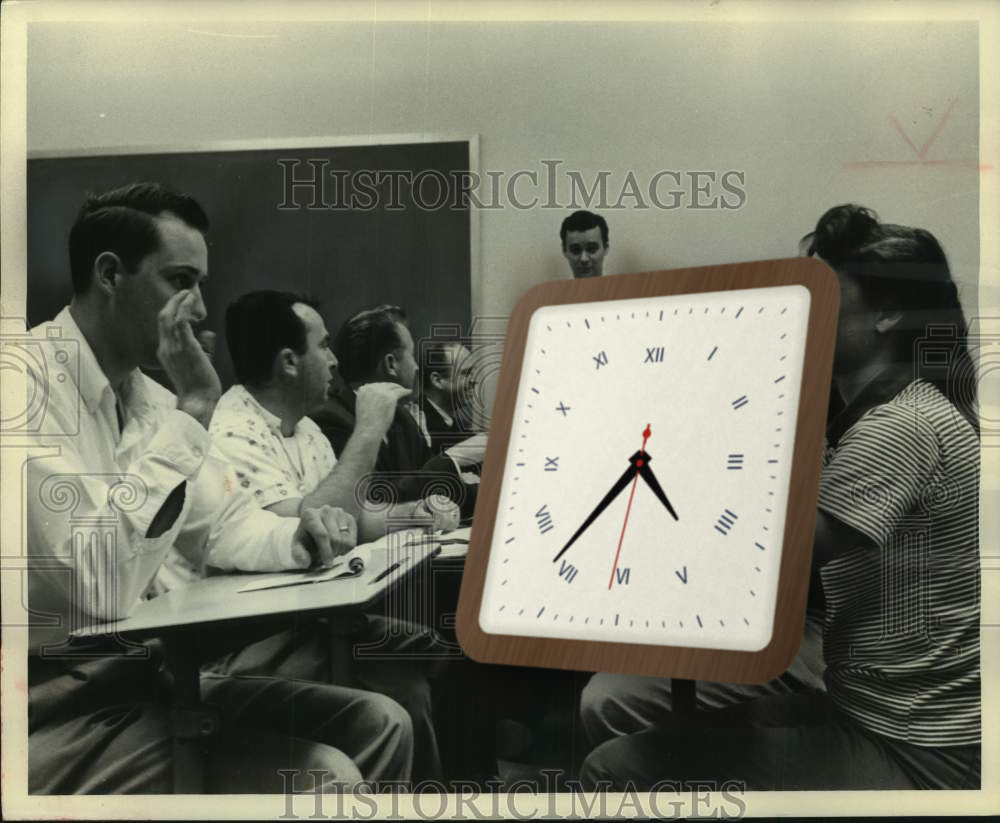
{"hour": 4, "minute": 36, "second": 31}
